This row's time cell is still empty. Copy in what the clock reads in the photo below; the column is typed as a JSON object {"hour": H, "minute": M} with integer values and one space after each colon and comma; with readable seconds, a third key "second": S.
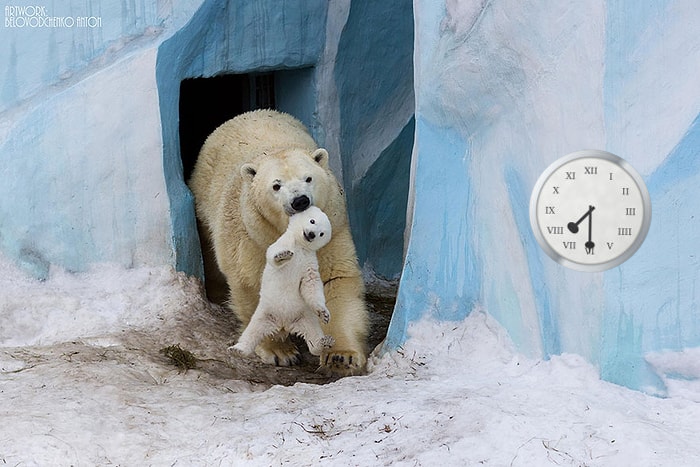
{"hour": 7, "minute": 30}
